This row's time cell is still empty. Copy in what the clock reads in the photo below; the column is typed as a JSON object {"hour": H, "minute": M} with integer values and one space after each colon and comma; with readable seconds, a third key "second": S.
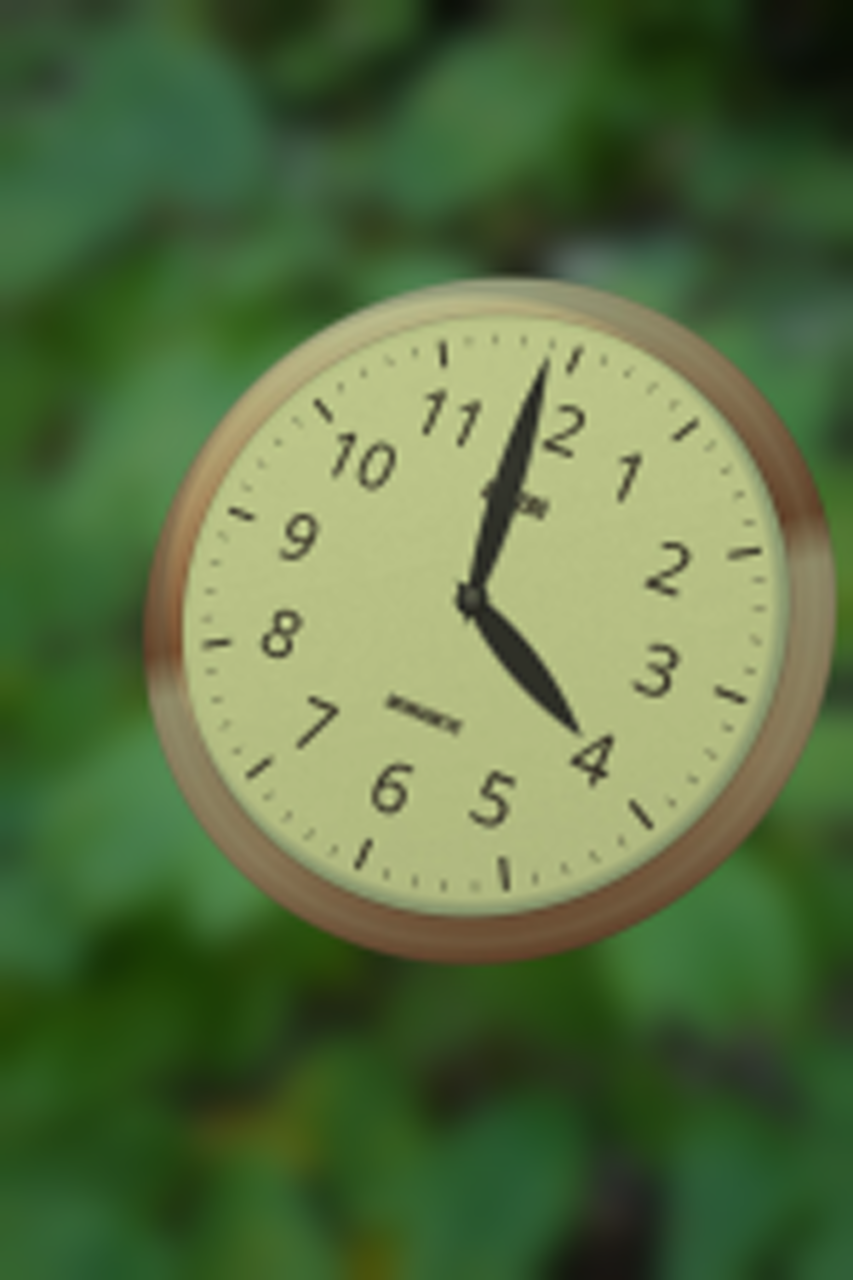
{"hour": 3, "minute": 59}
